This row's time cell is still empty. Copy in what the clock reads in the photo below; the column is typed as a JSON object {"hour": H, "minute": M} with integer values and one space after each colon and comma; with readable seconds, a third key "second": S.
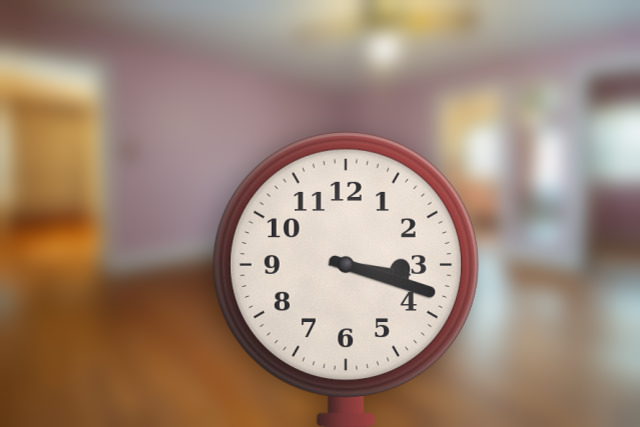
{"hour": 3, "minute": 18}
